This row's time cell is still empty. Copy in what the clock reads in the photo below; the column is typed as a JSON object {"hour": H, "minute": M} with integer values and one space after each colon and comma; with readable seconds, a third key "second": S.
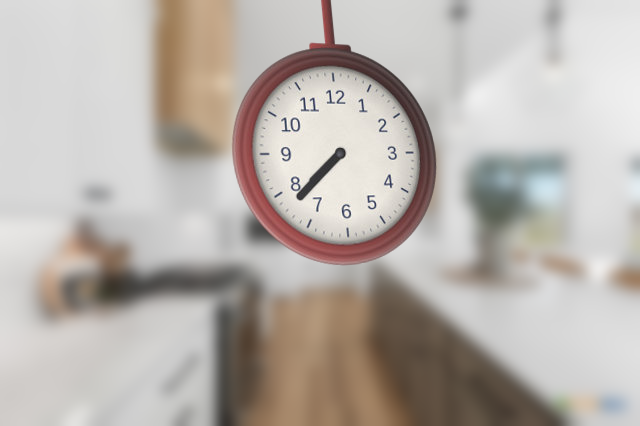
{"hour": 7, "minute": 38}
